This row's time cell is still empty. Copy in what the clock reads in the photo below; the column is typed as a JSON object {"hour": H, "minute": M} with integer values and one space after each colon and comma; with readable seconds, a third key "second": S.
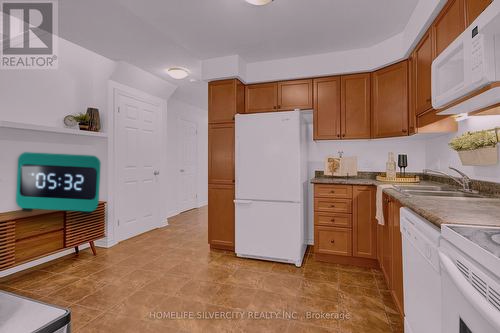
{"hour": 5, "minute": 32}
